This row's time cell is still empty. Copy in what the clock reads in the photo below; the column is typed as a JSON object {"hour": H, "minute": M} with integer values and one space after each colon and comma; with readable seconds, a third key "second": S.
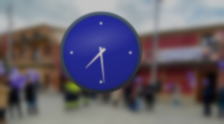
{"hour": 7, "minute": 29}
